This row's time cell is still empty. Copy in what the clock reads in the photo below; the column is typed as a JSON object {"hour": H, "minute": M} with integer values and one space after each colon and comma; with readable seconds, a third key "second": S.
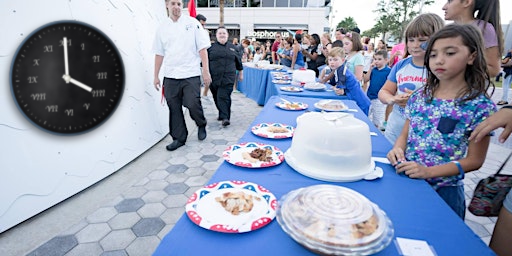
{"hour": 4, "minute": 0}
